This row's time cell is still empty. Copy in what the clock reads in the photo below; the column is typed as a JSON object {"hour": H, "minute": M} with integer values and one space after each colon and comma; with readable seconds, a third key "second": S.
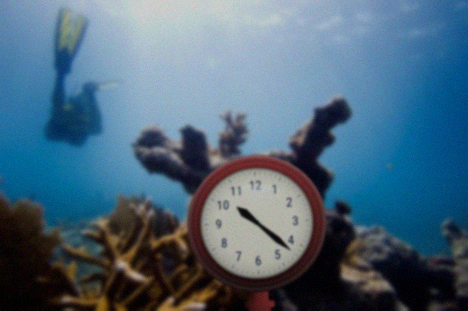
{"hour": 10, "minute": 22}
